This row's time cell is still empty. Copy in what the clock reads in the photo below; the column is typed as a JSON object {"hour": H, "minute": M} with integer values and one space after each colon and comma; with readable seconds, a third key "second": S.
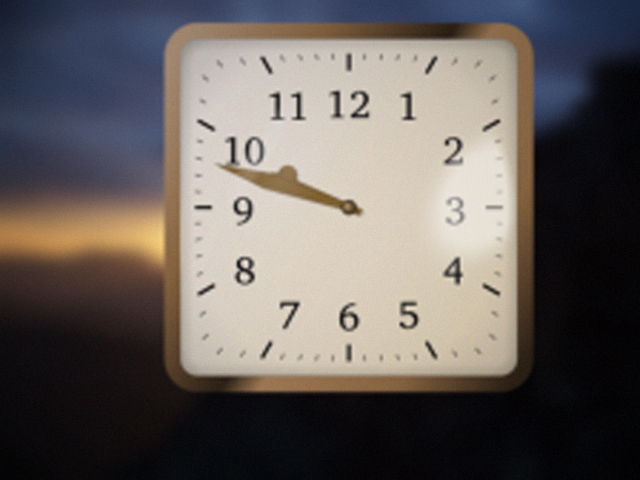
{"hour": 9, "minute": 48}
